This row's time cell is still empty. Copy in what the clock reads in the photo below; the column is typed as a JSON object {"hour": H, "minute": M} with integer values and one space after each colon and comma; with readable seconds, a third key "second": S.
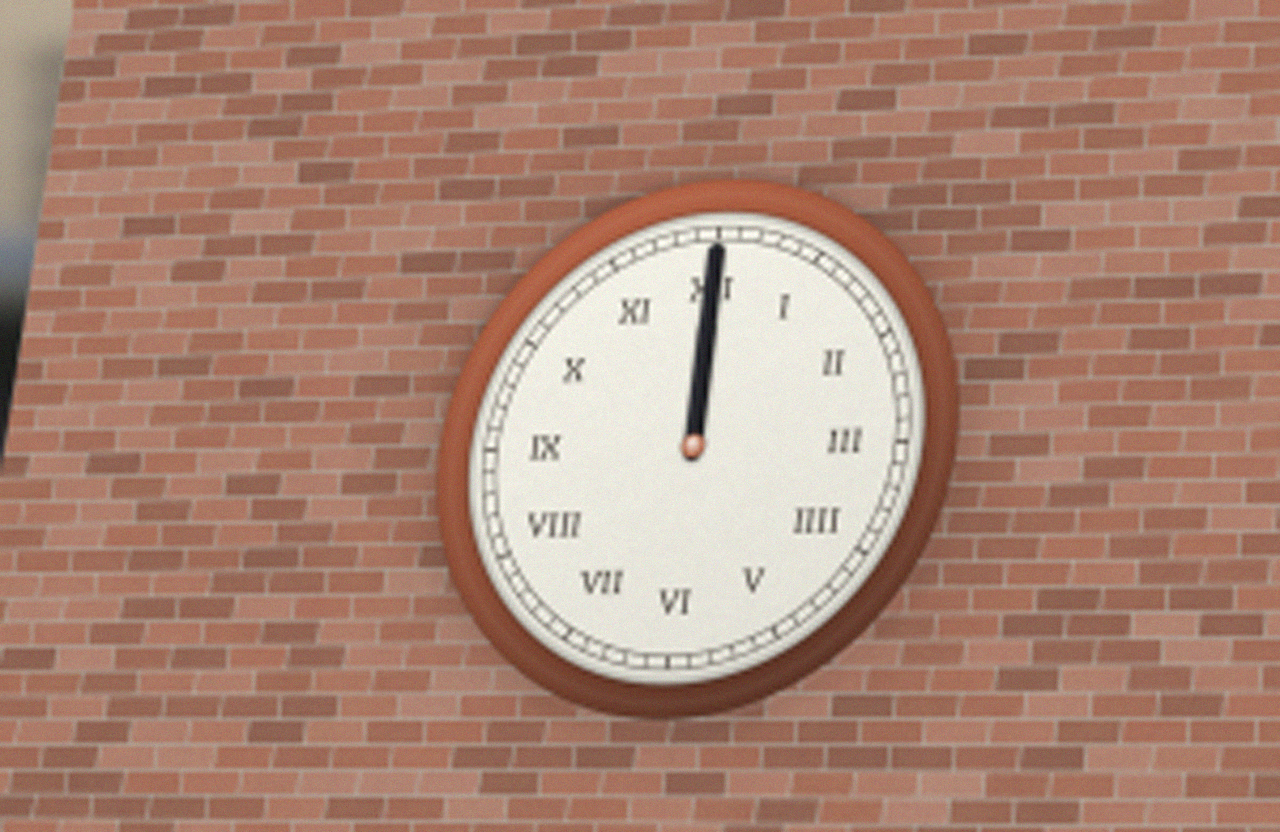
{"hour": 12, "minute": 0}
